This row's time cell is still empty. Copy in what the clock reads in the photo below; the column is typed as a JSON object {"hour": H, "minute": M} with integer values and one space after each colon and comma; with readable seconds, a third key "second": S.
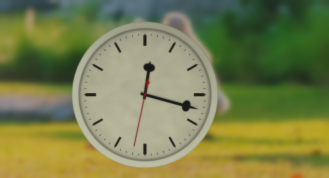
{"hour": 12, "minute": 17, "second": 32}
